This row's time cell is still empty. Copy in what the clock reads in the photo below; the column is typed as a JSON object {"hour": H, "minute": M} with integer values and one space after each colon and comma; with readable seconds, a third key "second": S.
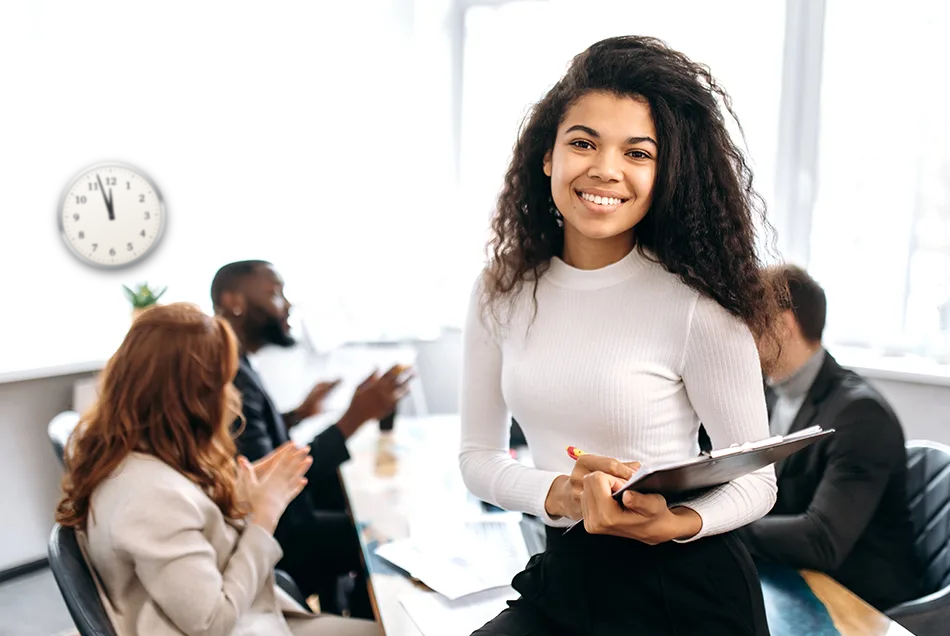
{"hour": 11, "minute": 57}
